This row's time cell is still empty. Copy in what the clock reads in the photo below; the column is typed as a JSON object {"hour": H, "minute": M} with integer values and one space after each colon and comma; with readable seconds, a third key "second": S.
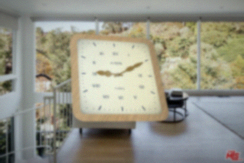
{"hour": 9, "minute": 10}
